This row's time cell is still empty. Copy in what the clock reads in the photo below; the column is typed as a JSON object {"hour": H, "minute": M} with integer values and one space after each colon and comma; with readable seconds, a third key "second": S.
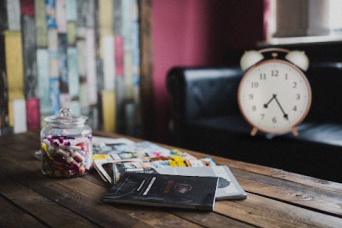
{"hour": 7, "minute": 25}
